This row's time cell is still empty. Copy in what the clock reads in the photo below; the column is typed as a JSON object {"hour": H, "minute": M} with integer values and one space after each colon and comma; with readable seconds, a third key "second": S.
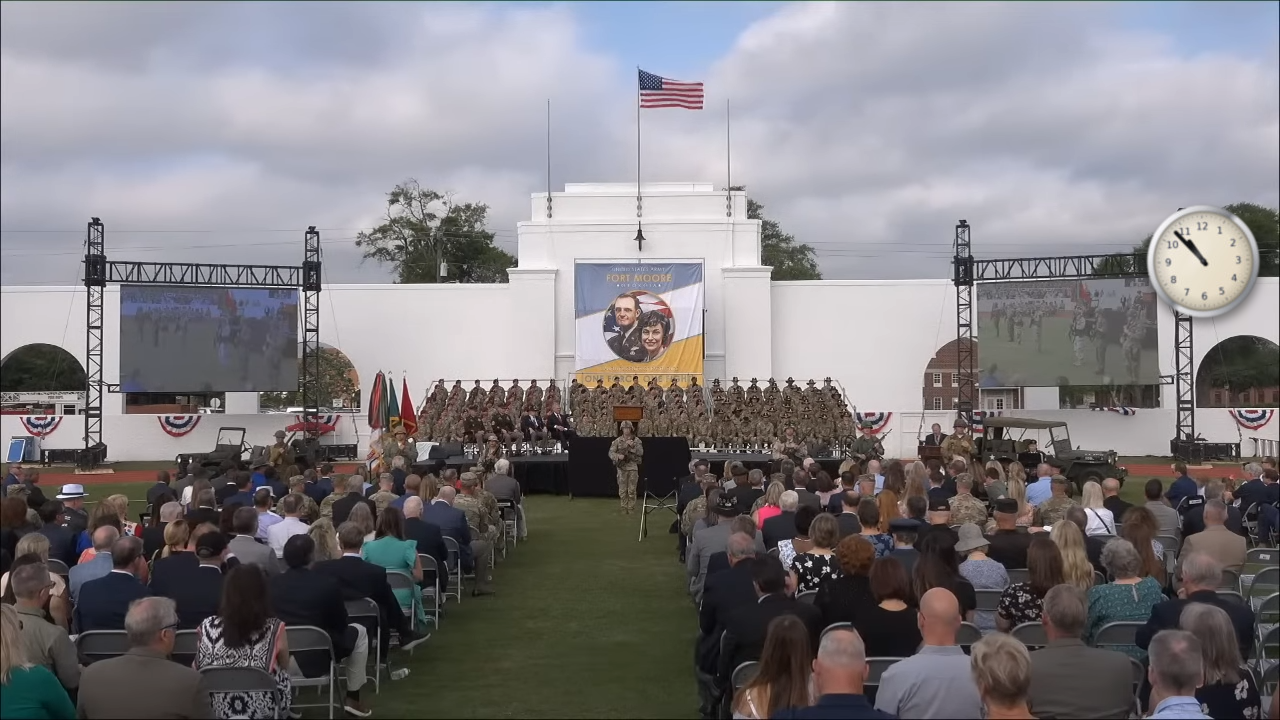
{"hour": 10, "minute": 53}
